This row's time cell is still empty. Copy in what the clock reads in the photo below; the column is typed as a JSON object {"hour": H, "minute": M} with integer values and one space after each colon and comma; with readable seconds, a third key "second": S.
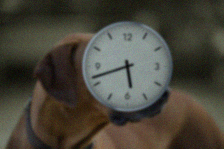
{"hour": 5, "minute": 42}
